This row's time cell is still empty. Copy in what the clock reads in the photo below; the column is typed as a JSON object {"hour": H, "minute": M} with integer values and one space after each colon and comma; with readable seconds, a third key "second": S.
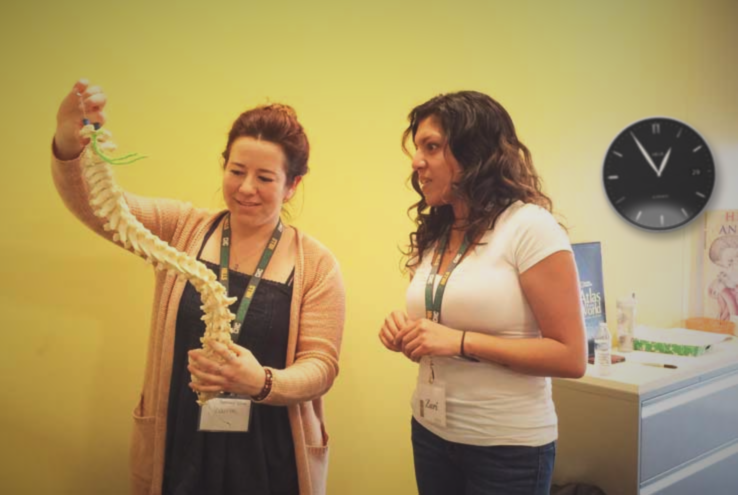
{"hour": 12, "minute": 55}
